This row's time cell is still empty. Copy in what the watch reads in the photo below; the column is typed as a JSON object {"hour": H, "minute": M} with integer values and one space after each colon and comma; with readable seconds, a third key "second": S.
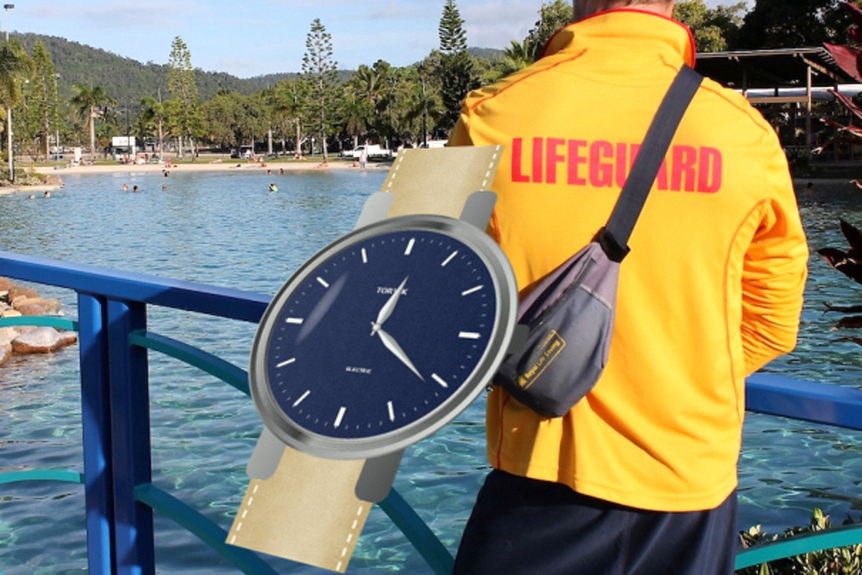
{"hour": 12, "minute": 21}
